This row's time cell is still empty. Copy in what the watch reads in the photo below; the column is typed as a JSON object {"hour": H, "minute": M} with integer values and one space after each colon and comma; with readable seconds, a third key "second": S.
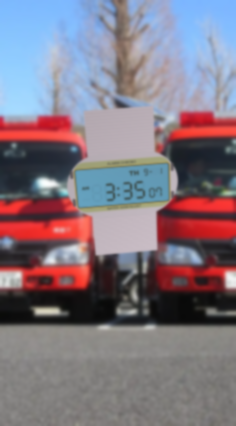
{"hour": 3, "minute": 35}
